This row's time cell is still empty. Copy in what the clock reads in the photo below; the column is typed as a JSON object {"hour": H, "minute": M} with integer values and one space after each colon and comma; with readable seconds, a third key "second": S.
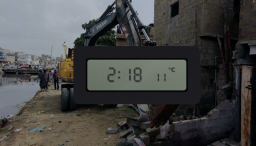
{"hour": 2, "minute": 18}
